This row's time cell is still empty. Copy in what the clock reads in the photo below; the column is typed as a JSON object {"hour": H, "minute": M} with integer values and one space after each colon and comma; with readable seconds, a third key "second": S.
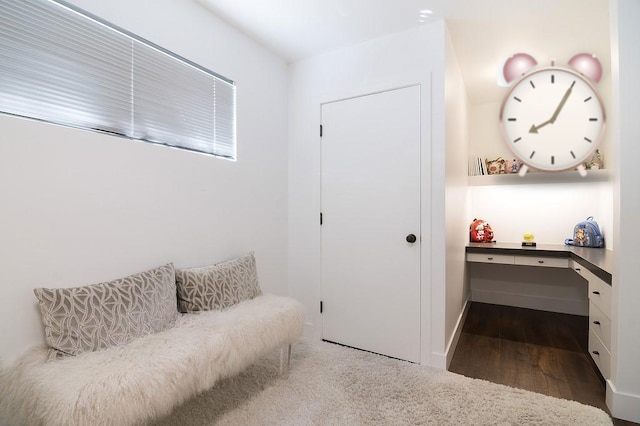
{"hour": 8, "minute": 5}
